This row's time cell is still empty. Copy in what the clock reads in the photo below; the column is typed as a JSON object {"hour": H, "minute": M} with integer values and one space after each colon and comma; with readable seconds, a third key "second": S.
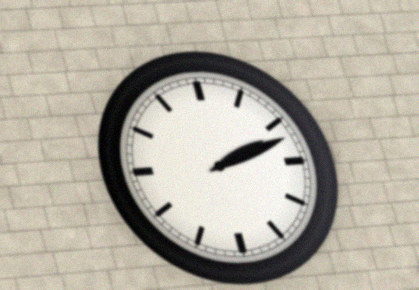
{"hour": 2, "minute": 12}
